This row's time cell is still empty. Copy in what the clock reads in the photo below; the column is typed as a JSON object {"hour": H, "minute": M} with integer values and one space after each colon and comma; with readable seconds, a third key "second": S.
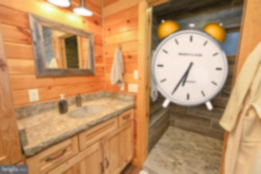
{"hour": 6, "minute": 35}
